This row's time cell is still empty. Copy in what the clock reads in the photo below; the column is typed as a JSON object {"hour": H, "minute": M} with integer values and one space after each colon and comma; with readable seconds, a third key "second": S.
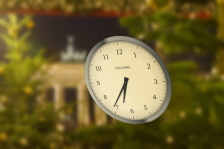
{"hour": 6, "minute": 36}
